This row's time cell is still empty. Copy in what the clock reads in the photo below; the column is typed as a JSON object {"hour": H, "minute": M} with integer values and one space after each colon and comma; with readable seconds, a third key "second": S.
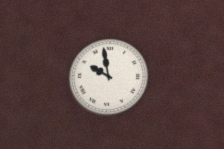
{"hour": 9, "minute": 58}
